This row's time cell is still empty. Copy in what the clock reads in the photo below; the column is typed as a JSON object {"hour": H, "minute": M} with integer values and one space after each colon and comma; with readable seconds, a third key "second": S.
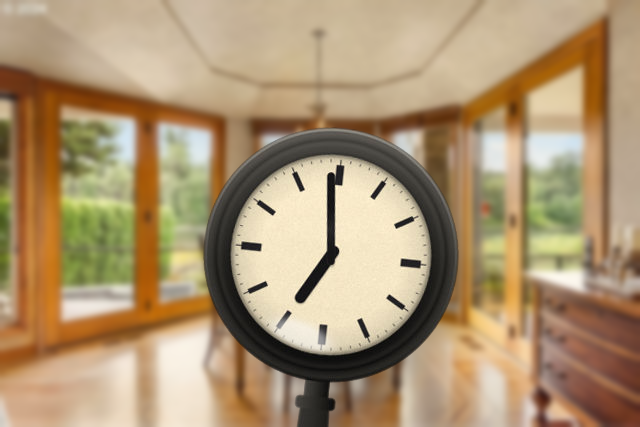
{"hour": 6, "minute": 59}
